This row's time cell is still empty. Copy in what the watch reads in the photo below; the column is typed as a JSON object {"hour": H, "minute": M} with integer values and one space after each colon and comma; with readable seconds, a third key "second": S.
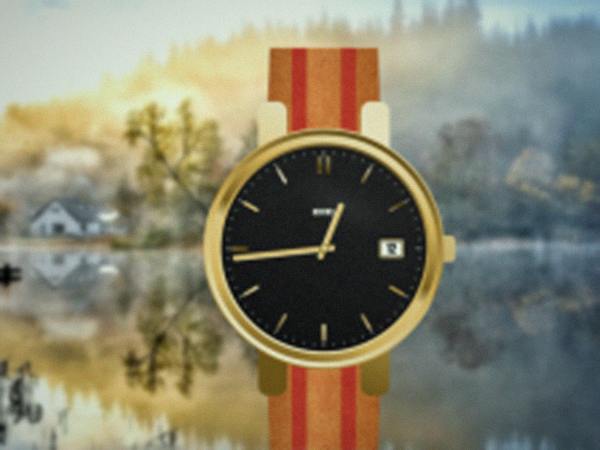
{"hour": 12, "minute": 44}
